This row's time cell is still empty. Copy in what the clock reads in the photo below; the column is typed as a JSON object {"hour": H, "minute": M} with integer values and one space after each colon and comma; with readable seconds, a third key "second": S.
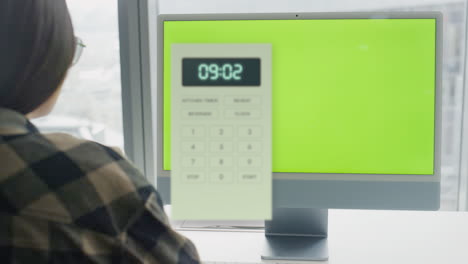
{"hour": 9, "minute": 2}
